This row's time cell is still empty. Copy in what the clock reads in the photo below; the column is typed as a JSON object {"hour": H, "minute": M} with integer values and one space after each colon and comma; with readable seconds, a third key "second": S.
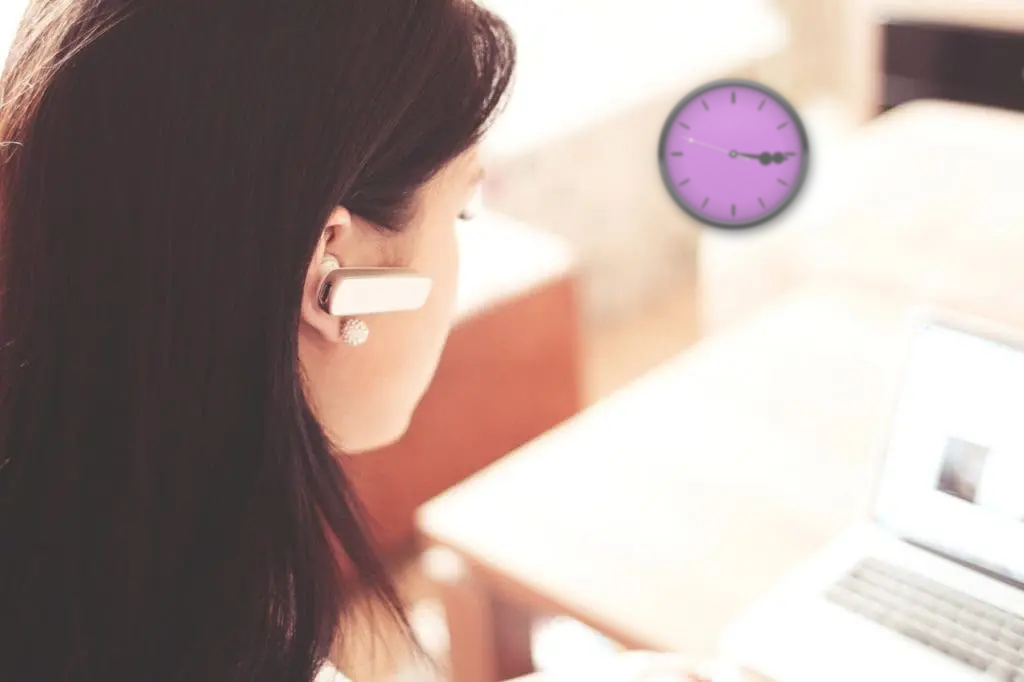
{"hour": 3, "minute": 15, "second": 48}
